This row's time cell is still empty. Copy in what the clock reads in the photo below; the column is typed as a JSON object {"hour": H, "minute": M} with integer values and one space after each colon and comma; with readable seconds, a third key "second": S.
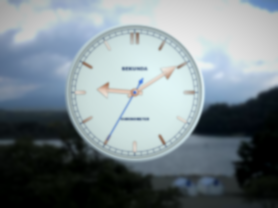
{"hour": 9, "minute": 9, "second": 35}
